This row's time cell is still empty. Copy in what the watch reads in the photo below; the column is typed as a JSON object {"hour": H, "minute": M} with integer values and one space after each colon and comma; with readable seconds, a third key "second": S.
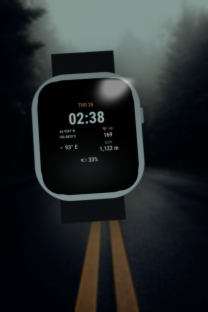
{"hour": 2, "minute": 38}
